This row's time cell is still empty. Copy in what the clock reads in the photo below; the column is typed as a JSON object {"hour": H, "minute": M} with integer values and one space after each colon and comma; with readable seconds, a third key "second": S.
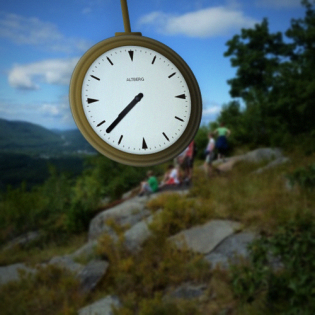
{"hour": 7, "minute": 38}
